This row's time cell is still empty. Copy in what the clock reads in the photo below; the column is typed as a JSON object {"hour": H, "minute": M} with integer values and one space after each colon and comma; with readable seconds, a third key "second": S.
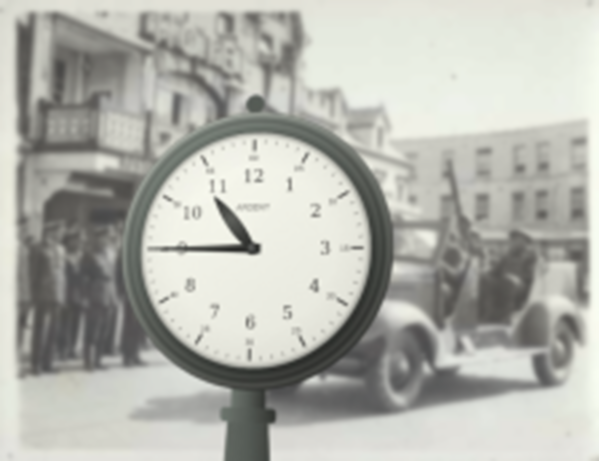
{"hour": 10, "minute": 45}
